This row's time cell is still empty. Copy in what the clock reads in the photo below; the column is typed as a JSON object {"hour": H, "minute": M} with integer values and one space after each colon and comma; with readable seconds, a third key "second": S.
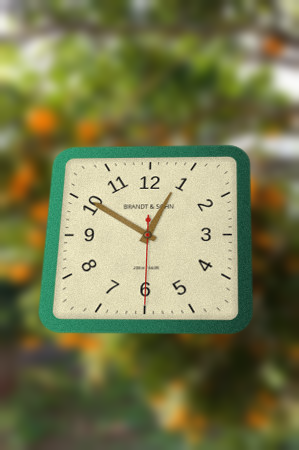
{"hour": 12, "minute": 50, "second": 30}
